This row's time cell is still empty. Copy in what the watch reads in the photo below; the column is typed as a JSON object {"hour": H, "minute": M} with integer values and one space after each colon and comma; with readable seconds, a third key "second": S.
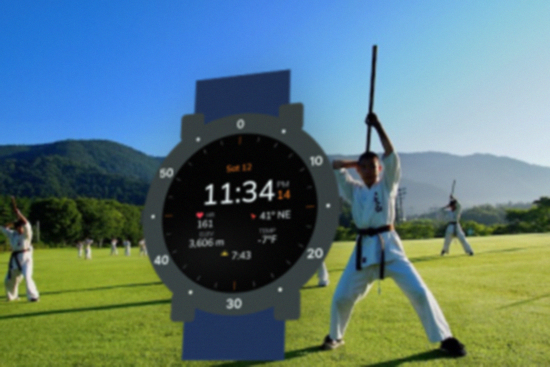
{"hour": 11, "minute": 34}
